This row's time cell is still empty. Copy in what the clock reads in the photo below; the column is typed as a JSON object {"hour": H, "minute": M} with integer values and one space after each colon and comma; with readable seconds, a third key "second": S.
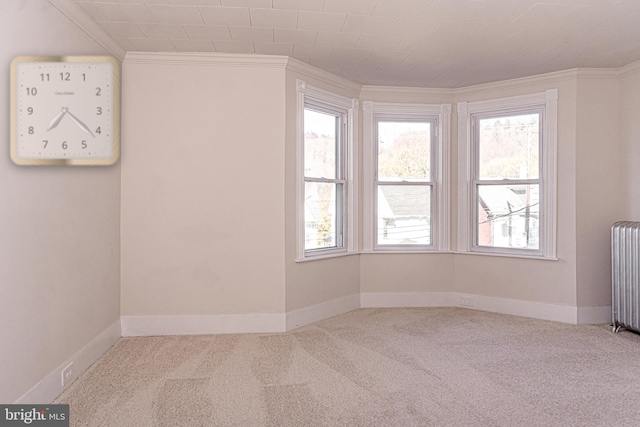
{"hour": 7, "minute": 22}
